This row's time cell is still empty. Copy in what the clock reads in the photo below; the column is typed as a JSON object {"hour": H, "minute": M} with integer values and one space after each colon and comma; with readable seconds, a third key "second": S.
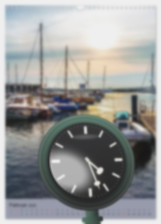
{"hour": 4, "minute": 27}
